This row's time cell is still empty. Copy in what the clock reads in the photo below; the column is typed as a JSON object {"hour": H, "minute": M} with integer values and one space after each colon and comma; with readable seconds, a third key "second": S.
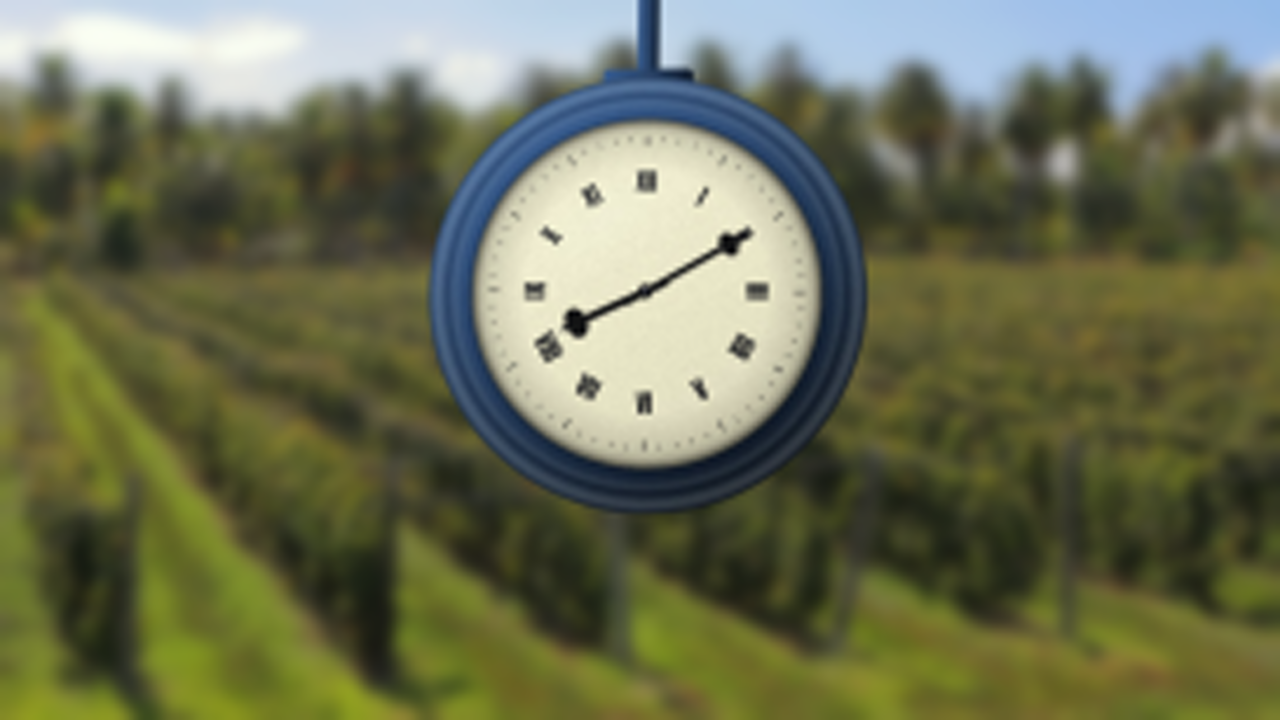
{"hour": 8, "minute": 10}
